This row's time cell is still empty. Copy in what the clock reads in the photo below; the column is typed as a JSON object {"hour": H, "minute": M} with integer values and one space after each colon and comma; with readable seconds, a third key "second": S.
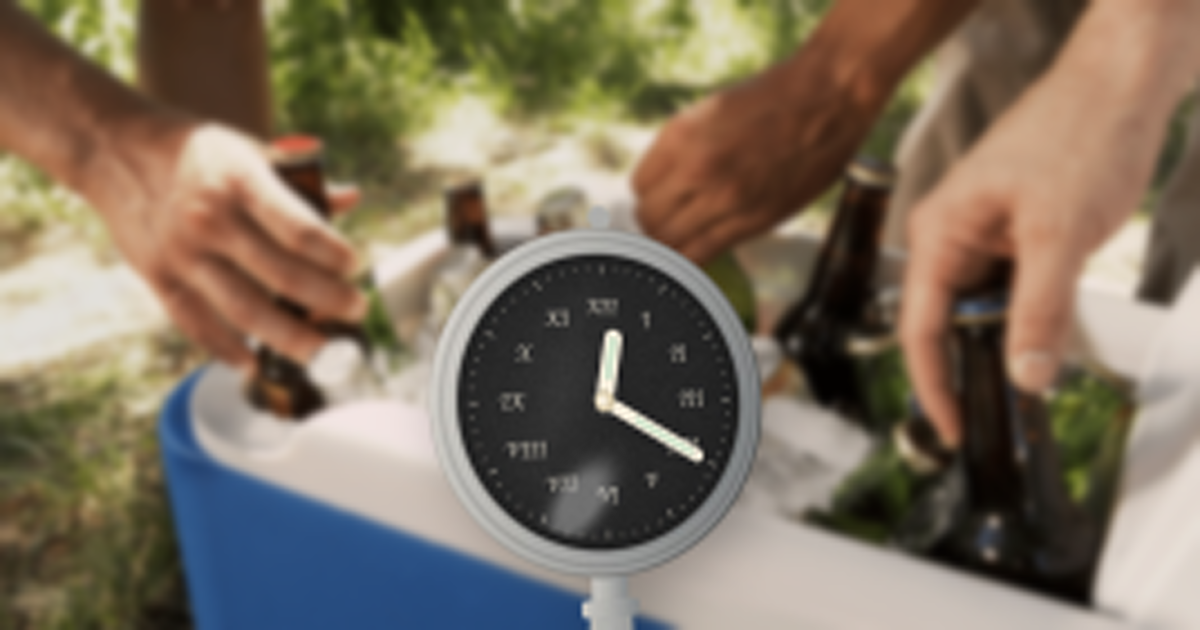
{"hour": 12, "minute": 20}
